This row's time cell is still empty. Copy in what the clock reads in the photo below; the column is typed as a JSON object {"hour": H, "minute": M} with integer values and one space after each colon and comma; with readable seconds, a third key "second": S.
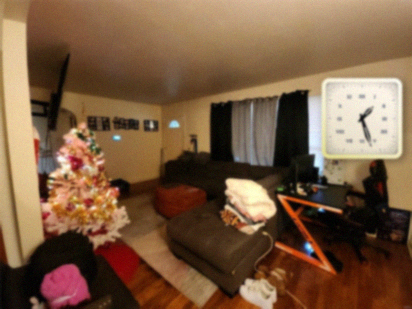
{"hour": 1, "minute": 27}
